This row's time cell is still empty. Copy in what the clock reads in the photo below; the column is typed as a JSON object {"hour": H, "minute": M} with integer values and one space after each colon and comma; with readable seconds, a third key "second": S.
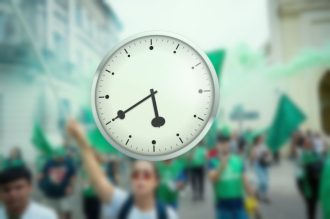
{"hour": 5, "minute": 40}
